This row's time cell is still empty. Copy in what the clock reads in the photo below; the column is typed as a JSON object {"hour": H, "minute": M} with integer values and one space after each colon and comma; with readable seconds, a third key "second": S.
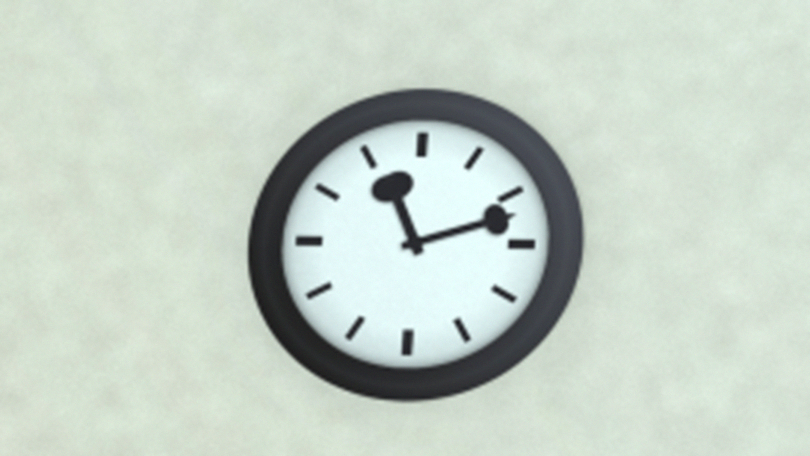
{"hour": 11, "minute": 12}
